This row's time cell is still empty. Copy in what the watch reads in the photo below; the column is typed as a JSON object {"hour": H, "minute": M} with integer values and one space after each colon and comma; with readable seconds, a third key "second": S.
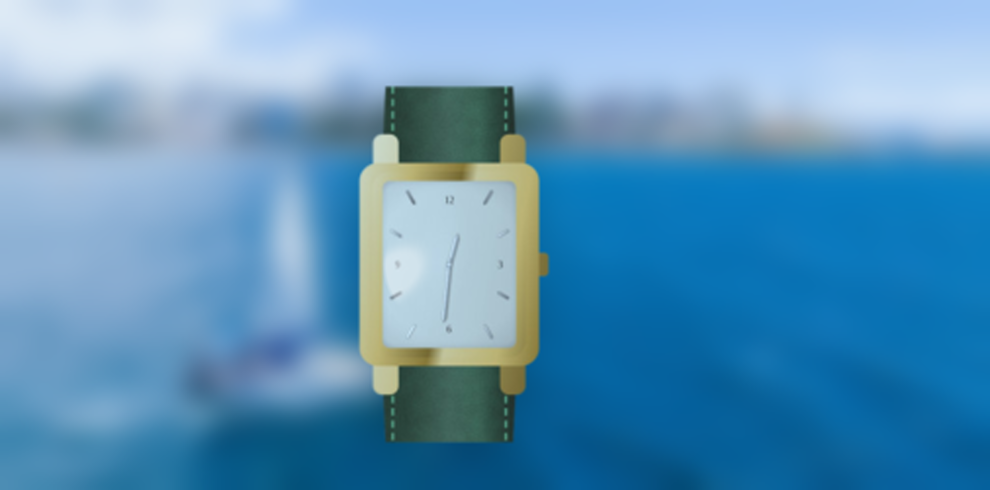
{"hour": 12, "minute": 31}
